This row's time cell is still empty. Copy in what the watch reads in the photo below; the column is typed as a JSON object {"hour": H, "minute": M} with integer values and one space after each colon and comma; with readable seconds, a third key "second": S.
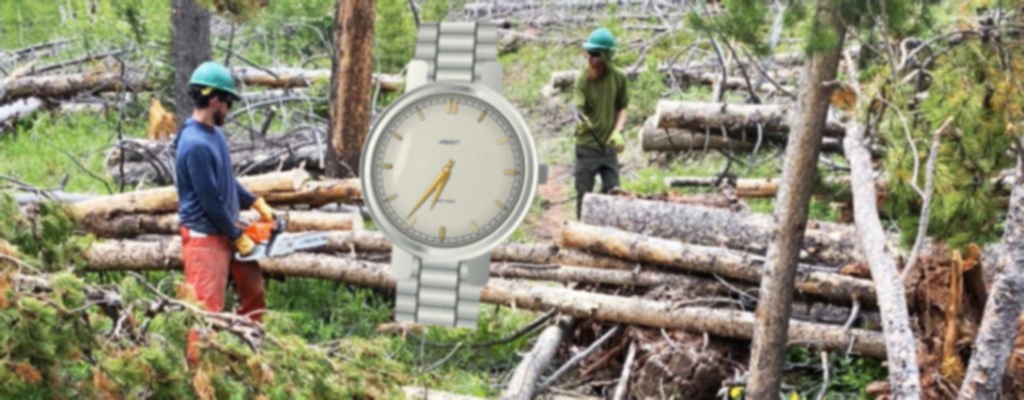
{"hour": 6, "minute": 36}
